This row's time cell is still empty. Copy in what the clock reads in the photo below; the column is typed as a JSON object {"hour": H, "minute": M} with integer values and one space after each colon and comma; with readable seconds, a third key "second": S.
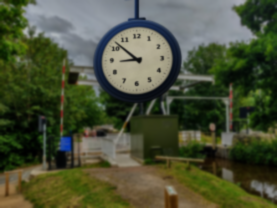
{"hour": 8, "minute": 52}
